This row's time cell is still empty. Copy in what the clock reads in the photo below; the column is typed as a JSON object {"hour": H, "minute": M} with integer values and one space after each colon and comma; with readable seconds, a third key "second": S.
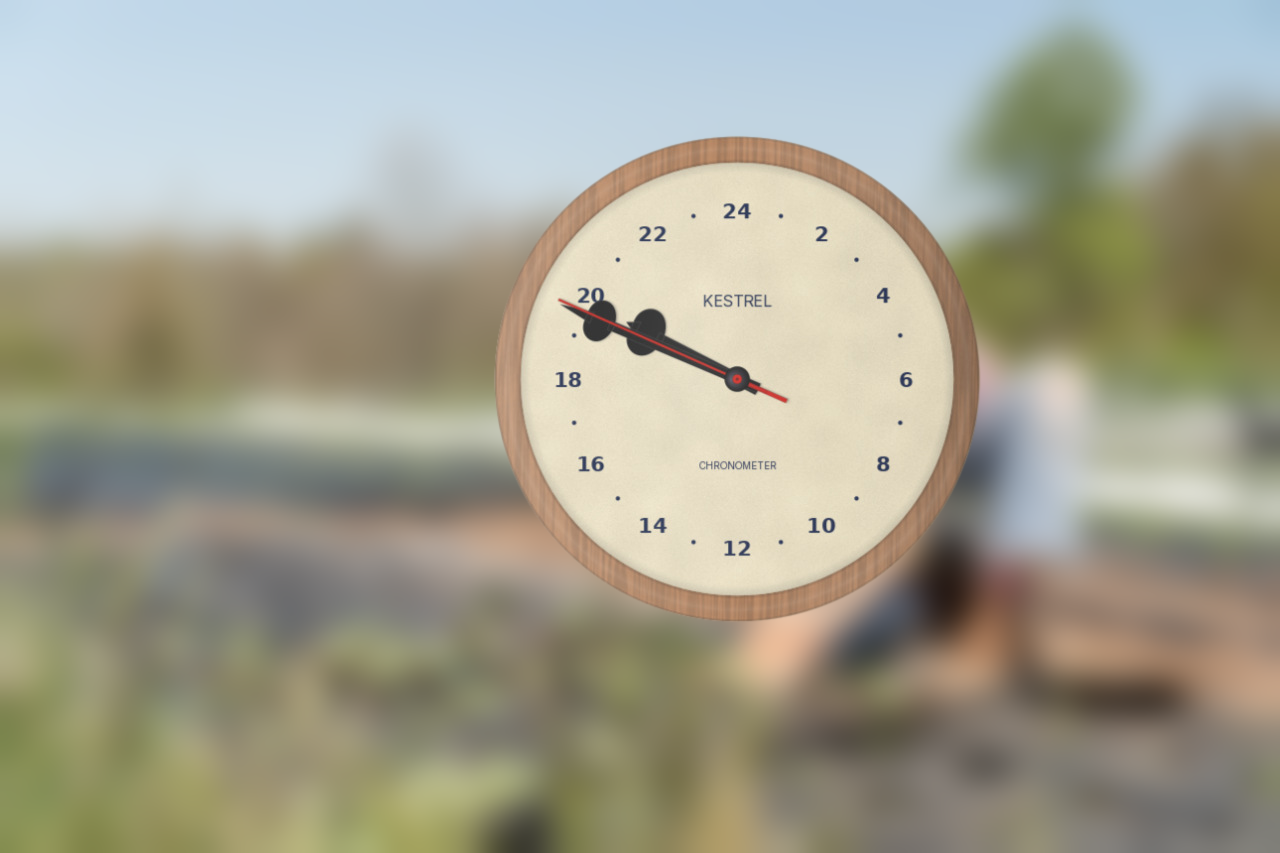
{"hour": 19, "minute": 48, "second": 49}
